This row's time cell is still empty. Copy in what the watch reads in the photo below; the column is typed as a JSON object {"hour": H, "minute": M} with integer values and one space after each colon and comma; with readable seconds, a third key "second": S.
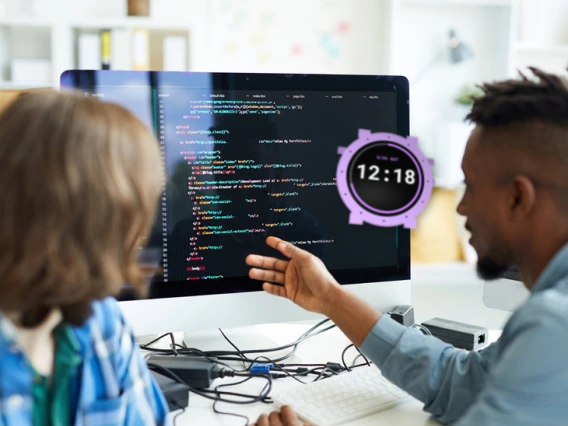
{"hour": 12, "minute": 18}
